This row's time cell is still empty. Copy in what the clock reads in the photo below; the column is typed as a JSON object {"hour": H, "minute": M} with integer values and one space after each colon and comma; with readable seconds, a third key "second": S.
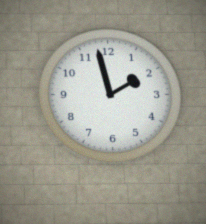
{"hour": 1, "minute": 58}
